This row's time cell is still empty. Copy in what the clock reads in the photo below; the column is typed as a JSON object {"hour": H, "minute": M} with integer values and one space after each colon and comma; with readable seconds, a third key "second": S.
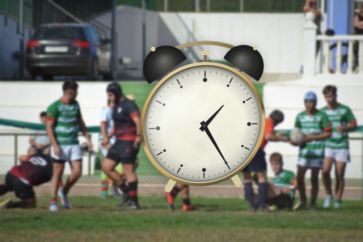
{"hour": 1, "minute": 25}
